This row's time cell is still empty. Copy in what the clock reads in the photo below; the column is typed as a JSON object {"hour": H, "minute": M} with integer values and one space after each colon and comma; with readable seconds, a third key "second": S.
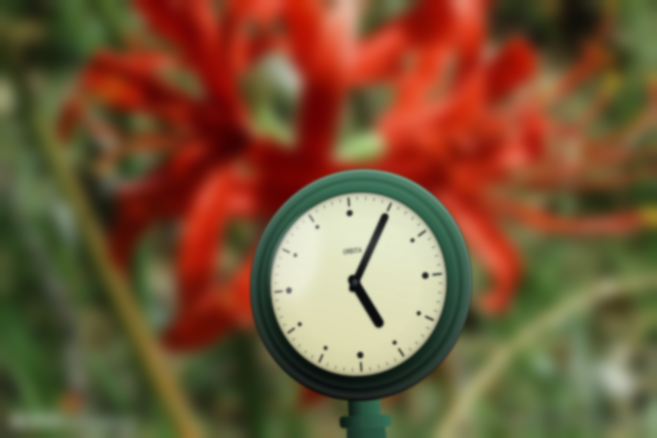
{"hour": 5, "minute": 5}
